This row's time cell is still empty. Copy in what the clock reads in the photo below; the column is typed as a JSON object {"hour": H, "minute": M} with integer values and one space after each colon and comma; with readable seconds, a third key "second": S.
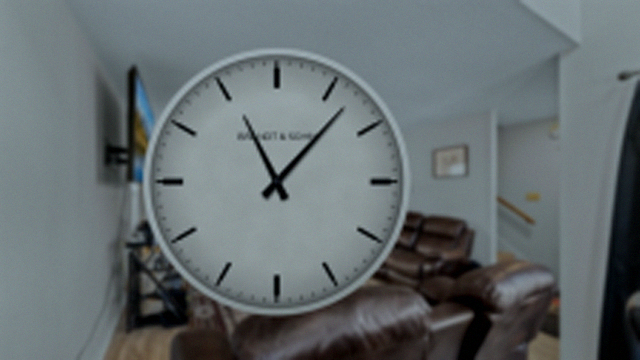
{"hour": 11, "minute": 7}
